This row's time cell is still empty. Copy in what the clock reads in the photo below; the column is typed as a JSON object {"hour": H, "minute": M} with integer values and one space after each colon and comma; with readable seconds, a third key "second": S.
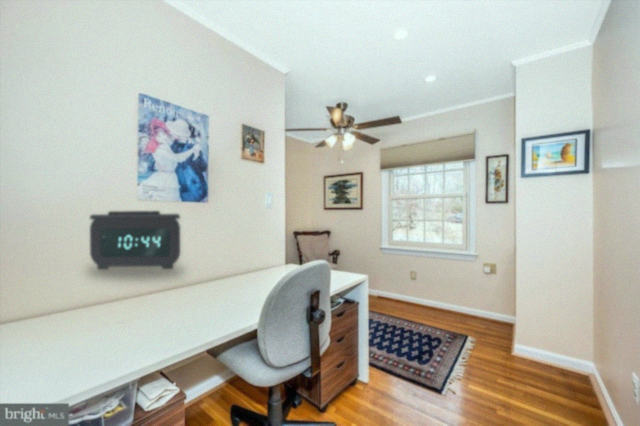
{"hour": 10, "minute": 44}
